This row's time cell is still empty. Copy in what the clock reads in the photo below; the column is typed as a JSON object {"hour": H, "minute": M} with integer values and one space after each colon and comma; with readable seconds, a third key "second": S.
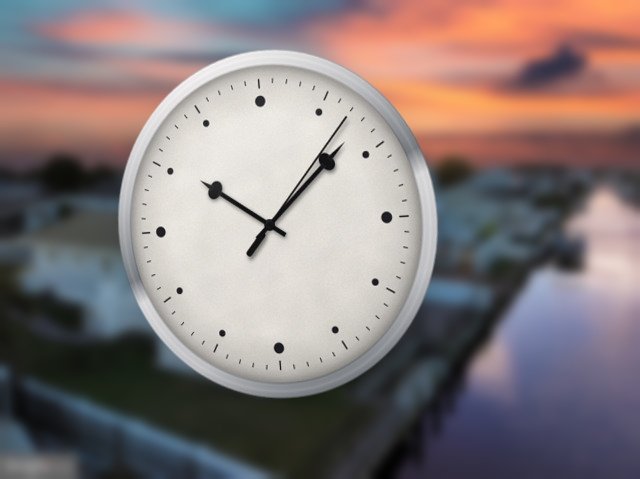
{"hour": 10, "minute": 8, "second": 7}
